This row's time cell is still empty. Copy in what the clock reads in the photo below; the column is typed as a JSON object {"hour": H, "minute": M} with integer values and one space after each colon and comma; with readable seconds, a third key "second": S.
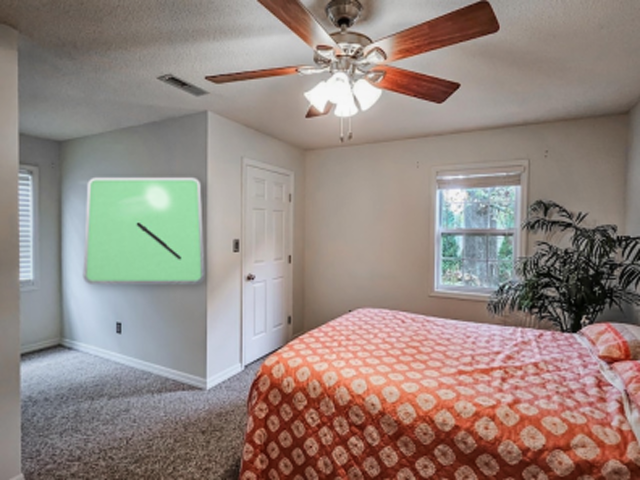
{"hour": 4, "minute": 22}
